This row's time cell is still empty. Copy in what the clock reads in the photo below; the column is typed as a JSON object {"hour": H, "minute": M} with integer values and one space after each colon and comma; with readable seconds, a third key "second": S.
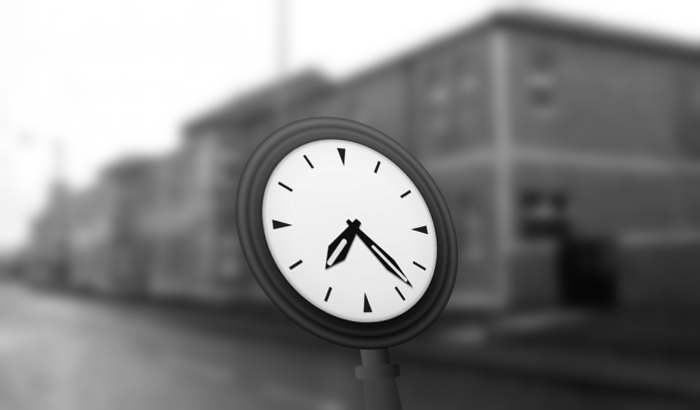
{"hour": 7, "minute": 23}
